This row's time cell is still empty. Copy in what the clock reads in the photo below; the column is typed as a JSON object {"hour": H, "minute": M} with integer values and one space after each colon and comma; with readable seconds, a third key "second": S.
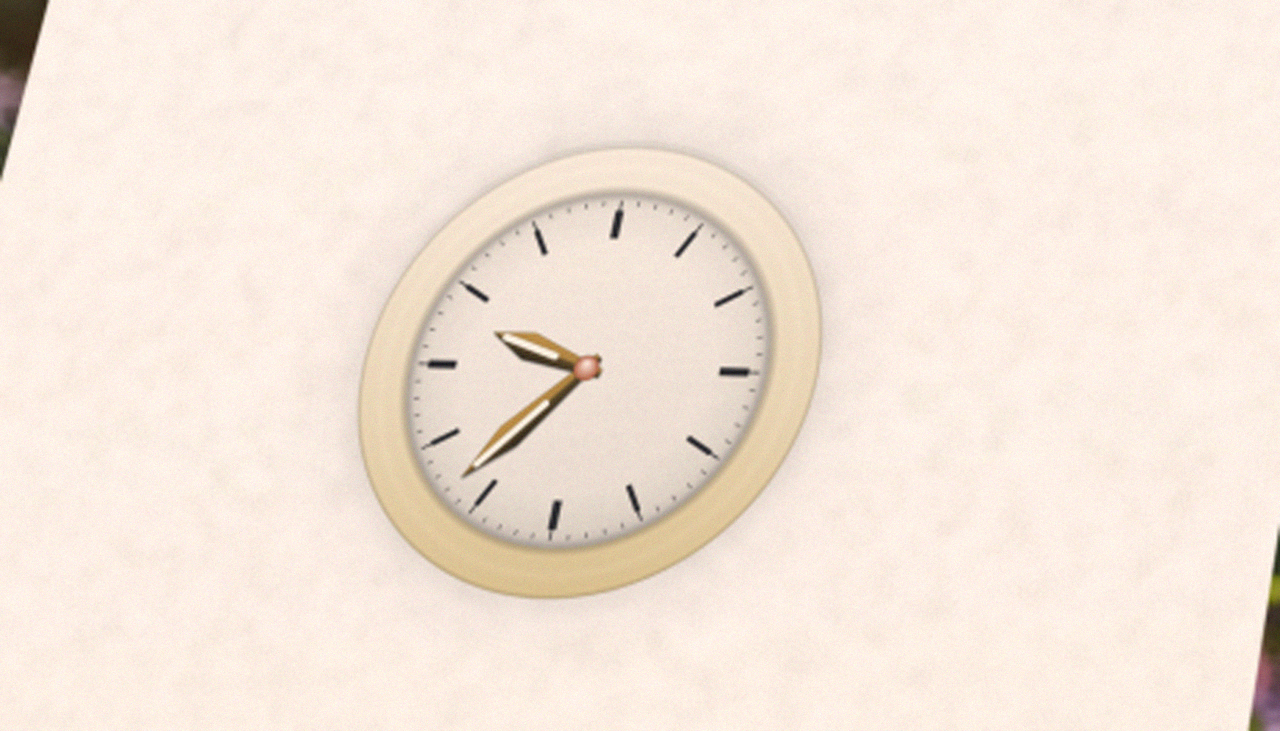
{"hour": 9, "minute": 37}
